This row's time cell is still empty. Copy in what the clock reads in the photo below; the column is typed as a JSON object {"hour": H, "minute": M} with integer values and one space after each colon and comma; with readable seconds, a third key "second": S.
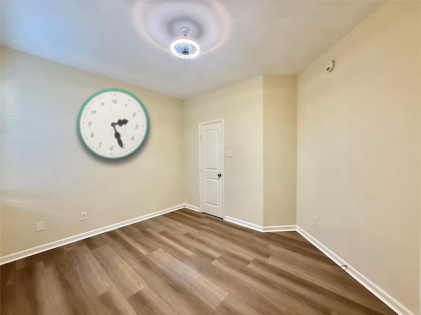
{"hour": 2, "minute": 26}
